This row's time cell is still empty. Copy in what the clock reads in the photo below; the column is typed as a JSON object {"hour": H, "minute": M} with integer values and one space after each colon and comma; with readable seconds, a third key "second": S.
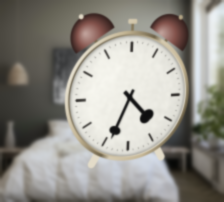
{"hour": 4, "minute": 34}
